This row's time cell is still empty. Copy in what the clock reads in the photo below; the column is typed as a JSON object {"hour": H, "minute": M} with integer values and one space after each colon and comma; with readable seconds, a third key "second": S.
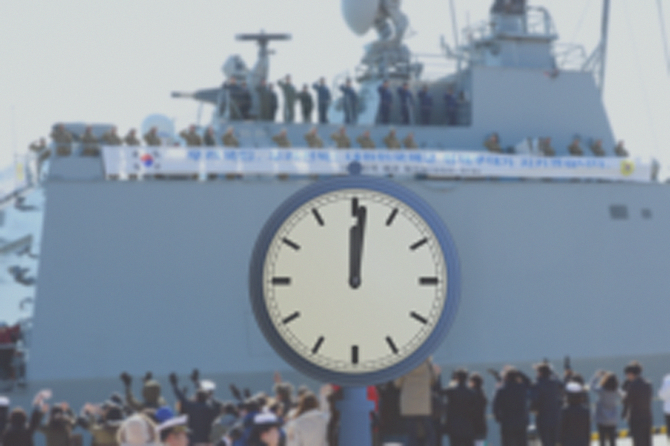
{"hour": 12, "minute": 1}
